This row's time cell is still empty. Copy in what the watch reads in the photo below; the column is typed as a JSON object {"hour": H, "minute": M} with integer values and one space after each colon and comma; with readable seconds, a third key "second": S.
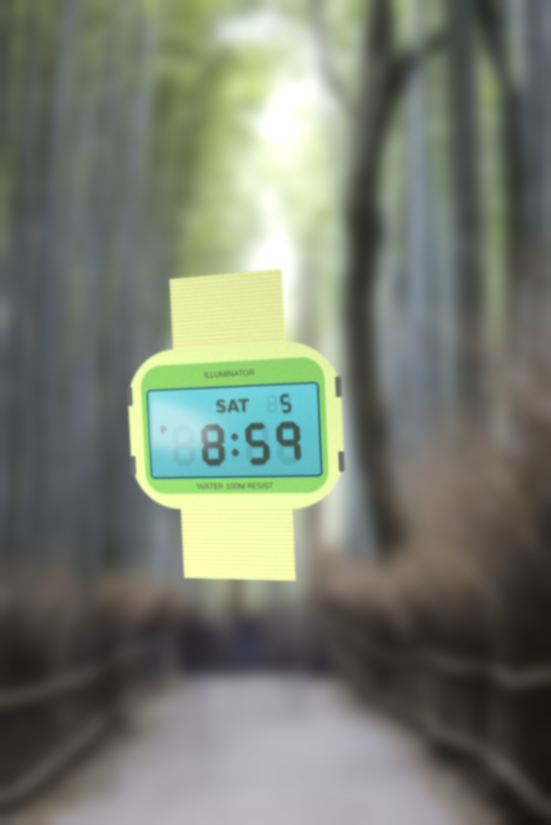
{"hour": 8, "minute": 59}
